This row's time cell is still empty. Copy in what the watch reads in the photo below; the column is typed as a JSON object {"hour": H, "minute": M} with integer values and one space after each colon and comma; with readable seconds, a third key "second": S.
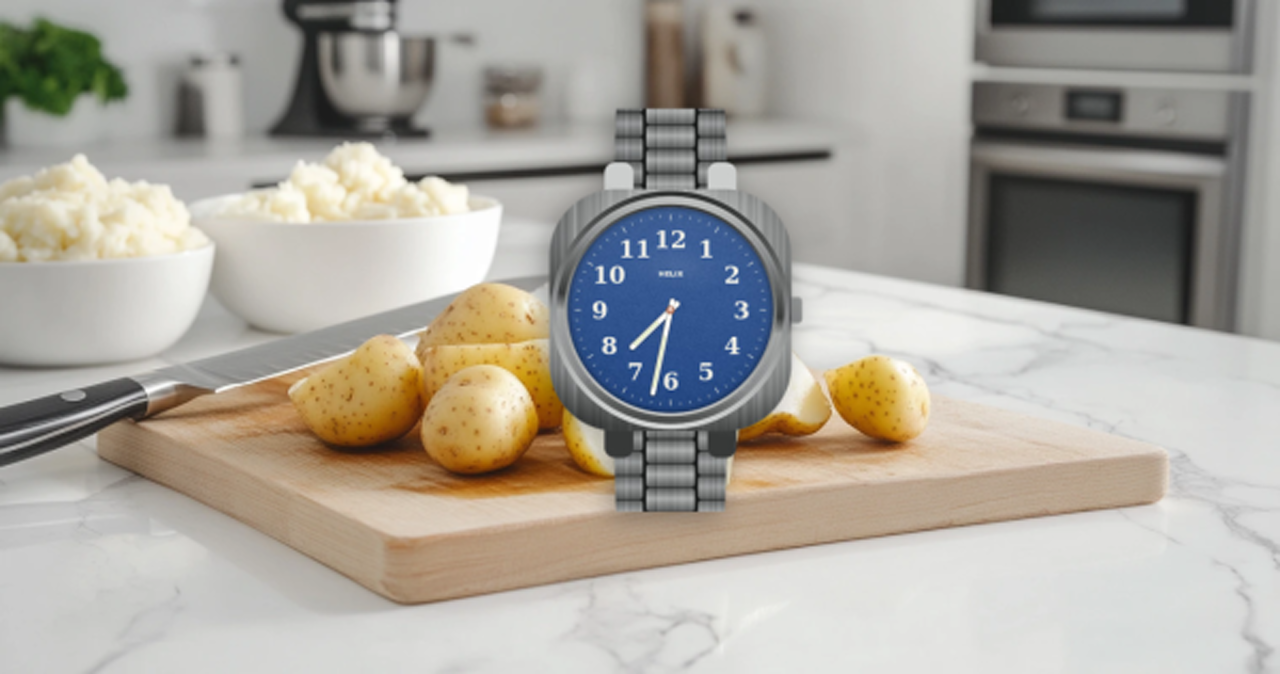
{"hour": 7, "minute": 32}
